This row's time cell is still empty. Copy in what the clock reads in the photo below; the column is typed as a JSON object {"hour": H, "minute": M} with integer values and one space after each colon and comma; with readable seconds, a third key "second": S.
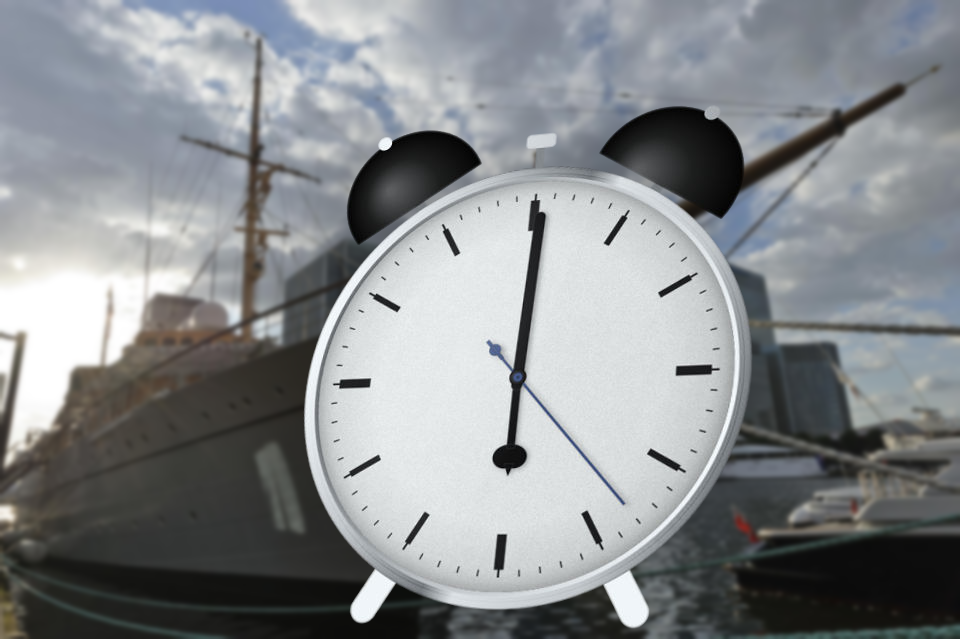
{"hour": 6, "minute": 0, "second": 23}
